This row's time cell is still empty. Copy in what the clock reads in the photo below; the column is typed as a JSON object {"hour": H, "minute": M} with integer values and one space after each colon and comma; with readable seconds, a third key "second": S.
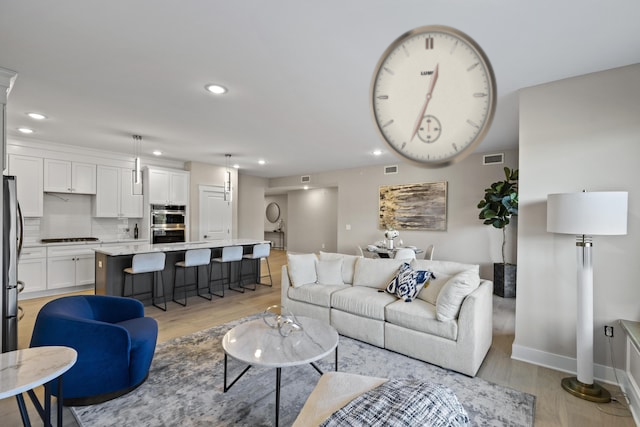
{"hour": 12, "minute": 34}
